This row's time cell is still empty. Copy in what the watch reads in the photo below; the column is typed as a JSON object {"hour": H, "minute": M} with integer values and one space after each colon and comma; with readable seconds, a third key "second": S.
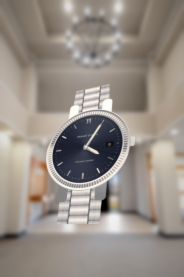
{"hour": 4, "minute": 5}
